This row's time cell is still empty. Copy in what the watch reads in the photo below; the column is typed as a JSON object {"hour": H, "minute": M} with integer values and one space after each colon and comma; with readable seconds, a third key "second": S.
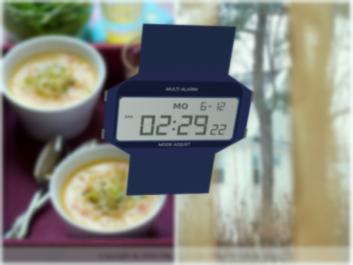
{"hour": 2, "minute": 29, "second": 22}
